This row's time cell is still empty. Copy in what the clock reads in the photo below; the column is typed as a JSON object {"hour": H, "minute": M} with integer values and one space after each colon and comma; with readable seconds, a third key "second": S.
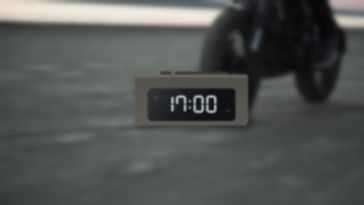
{"hour": 17, "minute": 0}
